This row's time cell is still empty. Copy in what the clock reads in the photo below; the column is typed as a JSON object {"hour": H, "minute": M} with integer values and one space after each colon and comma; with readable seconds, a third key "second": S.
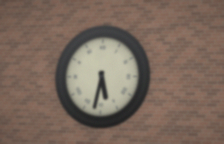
{"hour": 5, "minute": 32}
